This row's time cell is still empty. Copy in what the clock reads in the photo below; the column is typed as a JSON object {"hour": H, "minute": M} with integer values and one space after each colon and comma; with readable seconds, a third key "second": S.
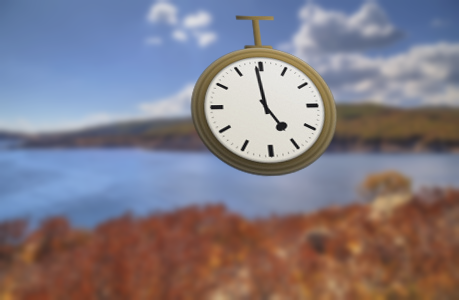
{"hour": 4, "minute": 59}
